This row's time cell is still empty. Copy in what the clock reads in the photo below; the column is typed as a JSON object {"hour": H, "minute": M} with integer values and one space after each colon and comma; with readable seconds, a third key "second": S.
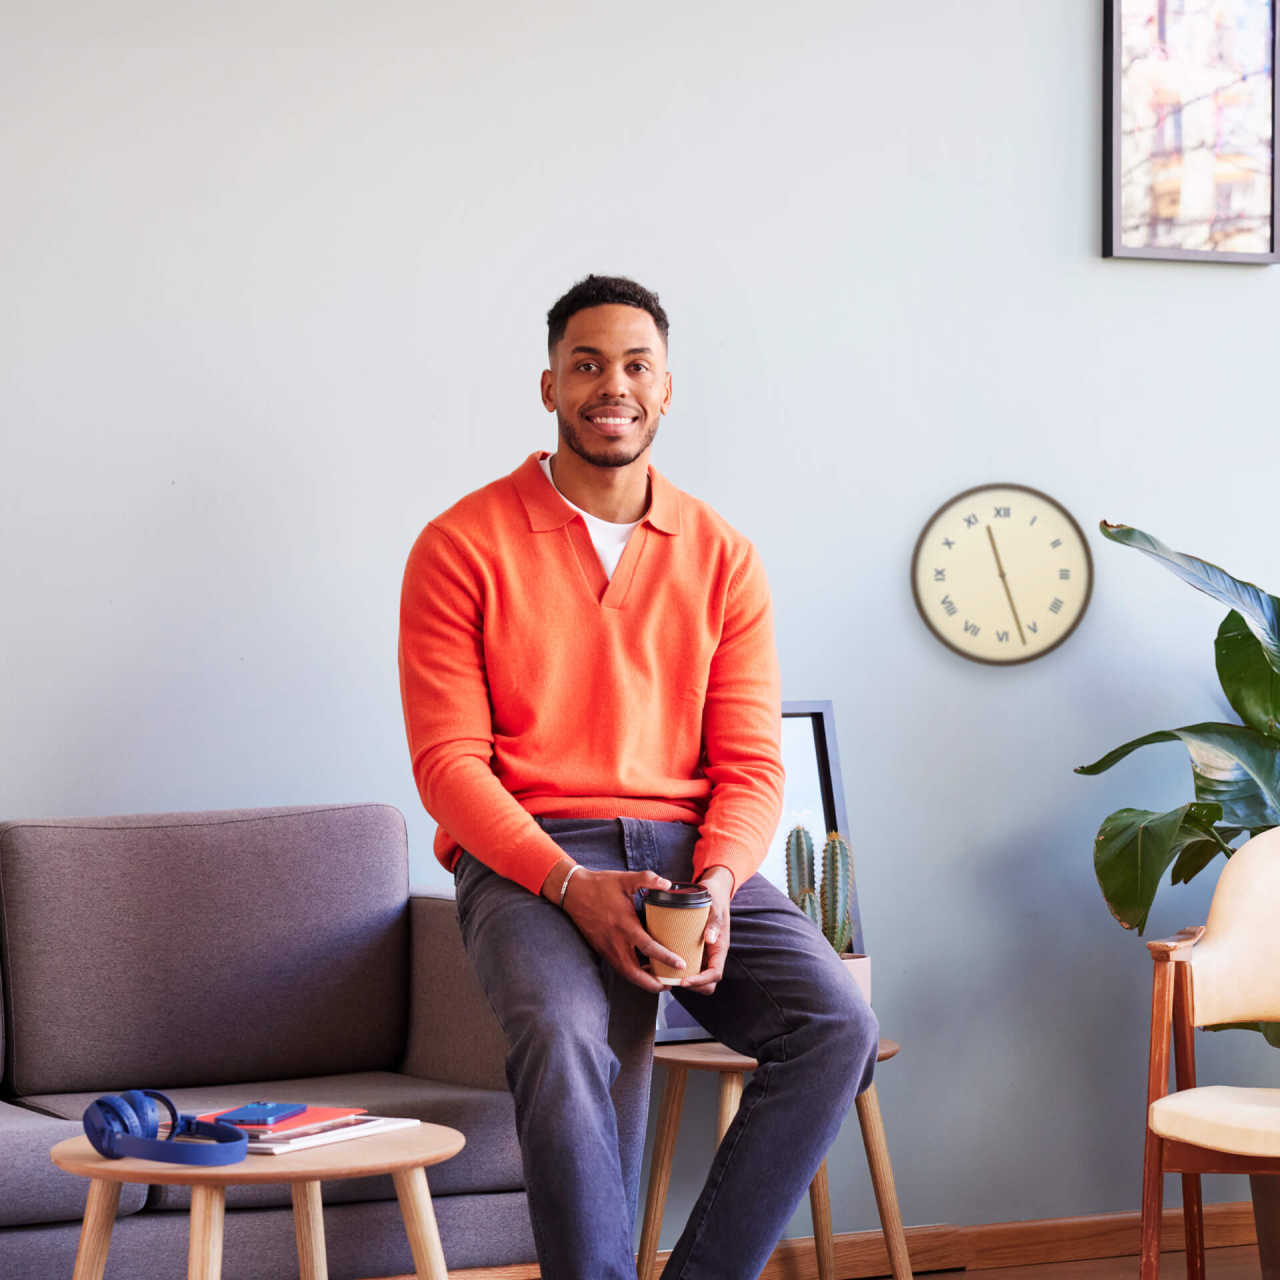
{"hour": 11, "minute": 27}
